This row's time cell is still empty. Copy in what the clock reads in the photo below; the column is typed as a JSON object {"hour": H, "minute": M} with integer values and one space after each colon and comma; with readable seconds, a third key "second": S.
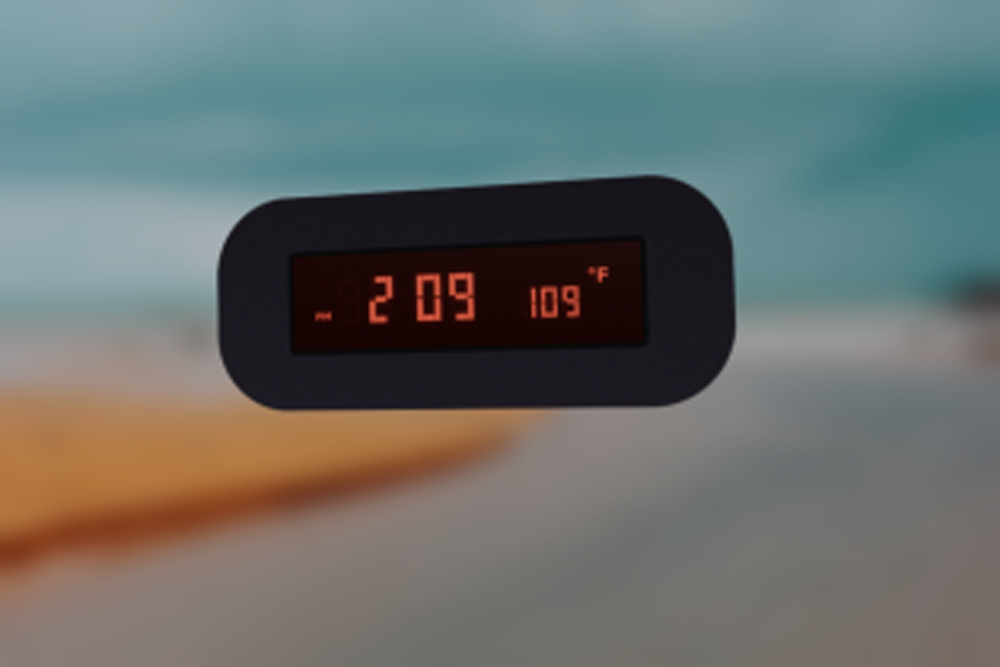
{"hour": 2, "minute": 9}
